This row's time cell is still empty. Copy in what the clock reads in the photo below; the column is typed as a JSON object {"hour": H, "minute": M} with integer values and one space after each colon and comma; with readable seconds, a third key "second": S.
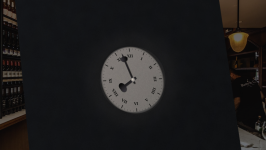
{"hour": 7, "minute": 57}
